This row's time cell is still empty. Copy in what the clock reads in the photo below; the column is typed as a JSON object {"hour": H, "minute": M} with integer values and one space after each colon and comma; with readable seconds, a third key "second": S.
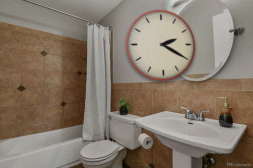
{"hour": 2, "minute": 20}
